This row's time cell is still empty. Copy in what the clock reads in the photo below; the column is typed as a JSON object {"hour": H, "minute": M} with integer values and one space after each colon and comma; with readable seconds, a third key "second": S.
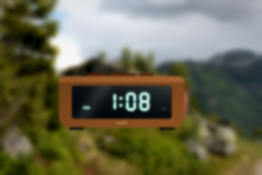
{"hour": 1, "minute": 8}
